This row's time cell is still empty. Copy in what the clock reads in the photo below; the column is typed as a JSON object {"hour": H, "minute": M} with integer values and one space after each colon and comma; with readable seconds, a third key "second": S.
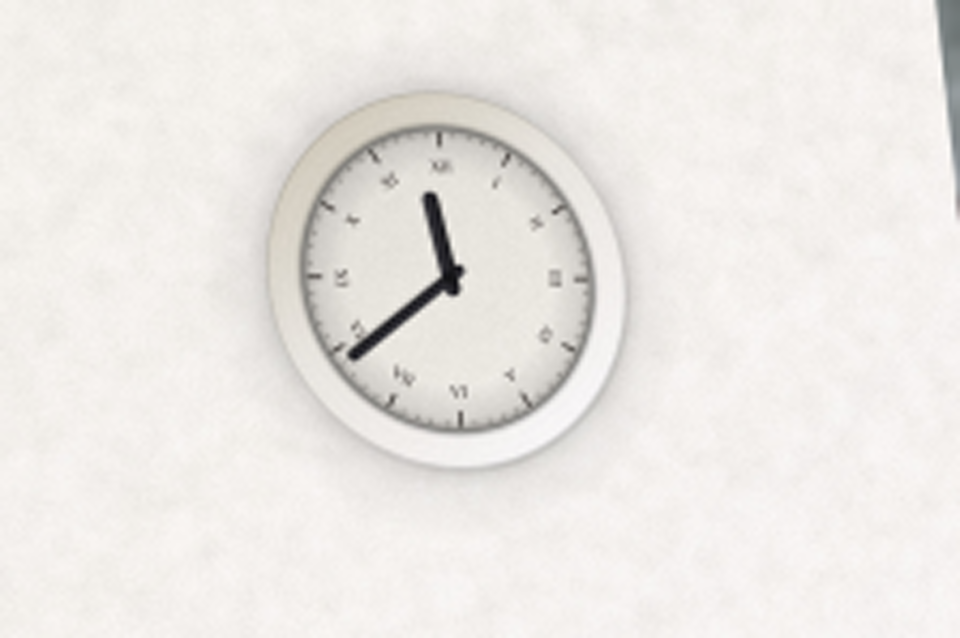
{"hour": 11, "minute": 39}
